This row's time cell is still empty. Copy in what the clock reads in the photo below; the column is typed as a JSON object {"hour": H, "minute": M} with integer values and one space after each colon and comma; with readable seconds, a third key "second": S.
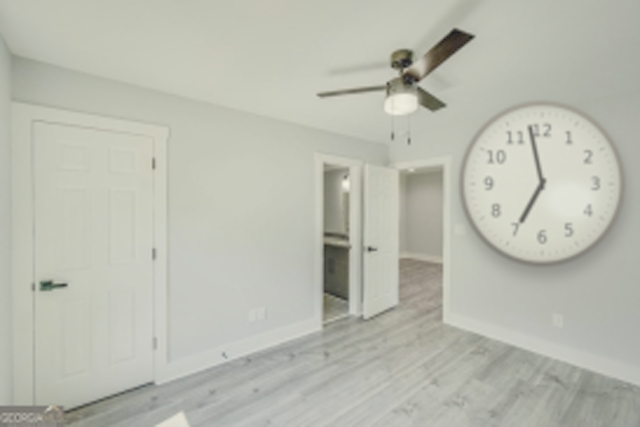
{"hour": 6, "minute": 58}
